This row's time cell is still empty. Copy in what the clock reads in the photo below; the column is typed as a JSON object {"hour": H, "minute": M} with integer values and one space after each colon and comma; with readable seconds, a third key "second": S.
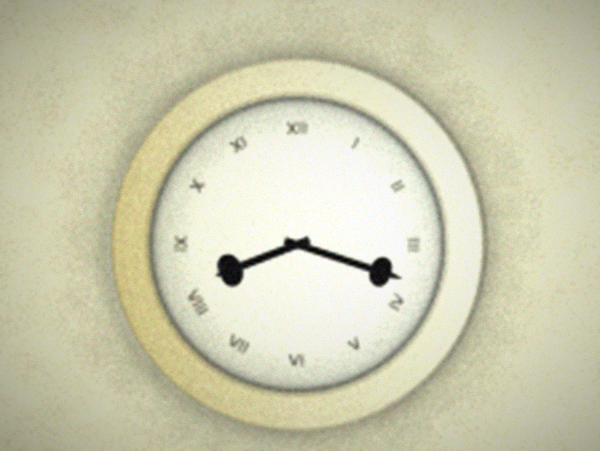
{"hour": 8, "minute": 18}
